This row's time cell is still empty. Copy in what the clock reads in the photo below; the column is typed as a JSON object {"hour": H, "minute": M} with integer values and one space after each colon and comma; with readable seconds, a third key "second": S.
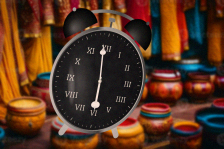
{"hour": 5, "minute": 59}
